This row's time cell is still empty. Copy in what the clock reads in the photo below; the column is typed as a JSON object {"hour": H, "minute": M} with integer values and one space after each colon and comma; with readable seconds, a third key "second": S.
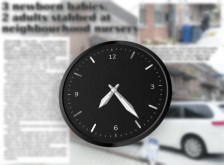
{"hour": 7, "minute": 24}
